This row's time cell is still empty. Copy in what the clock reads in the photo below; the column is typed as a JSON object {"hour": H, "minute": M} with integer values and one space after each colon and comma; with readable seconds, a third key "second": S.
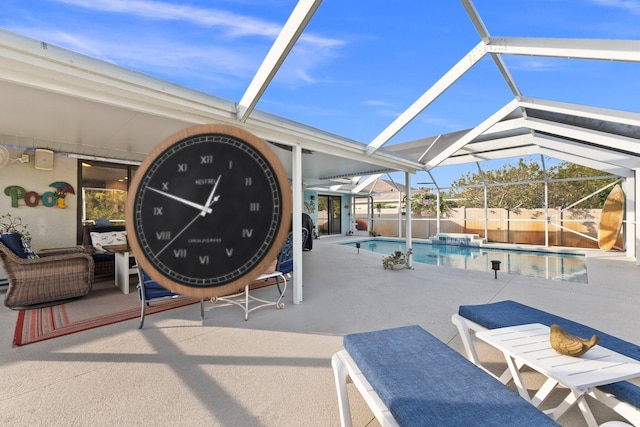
{"hour": 12, "minute": 48, "second": 38}
